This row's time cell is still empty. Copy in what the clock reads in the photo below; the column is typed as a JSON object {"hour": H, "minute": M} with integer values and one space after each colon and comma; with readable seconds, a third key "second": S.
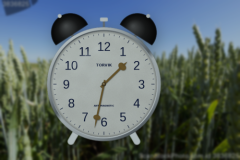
{"hour": 1, "minute": 32}
